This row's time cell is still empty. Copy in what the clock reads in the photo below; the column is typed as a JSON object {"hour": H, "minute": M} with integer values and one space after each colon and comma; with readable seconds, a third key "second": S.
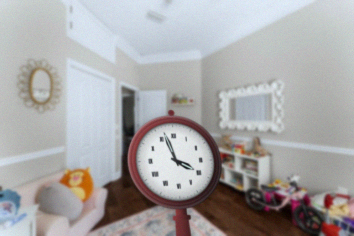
{"hour": 3, "minute": 57}
